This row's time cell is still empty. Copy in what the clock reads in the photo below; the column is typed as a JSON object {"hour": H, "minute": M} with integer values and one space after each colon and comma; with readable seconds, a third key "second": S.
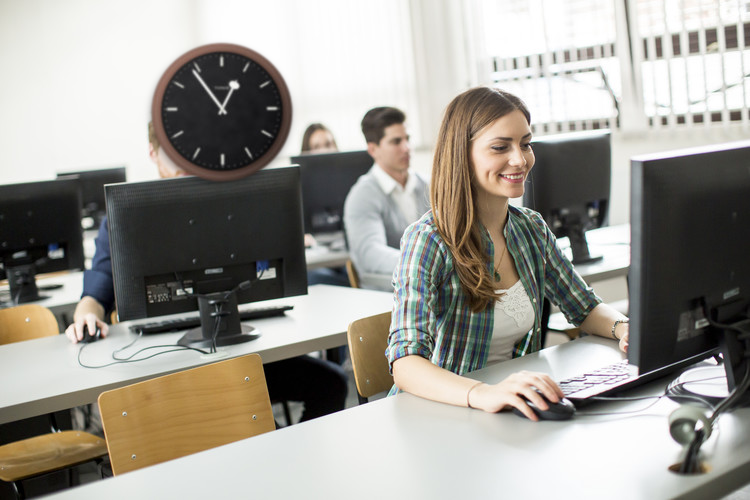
{"hour": 12, "minute": 54}
